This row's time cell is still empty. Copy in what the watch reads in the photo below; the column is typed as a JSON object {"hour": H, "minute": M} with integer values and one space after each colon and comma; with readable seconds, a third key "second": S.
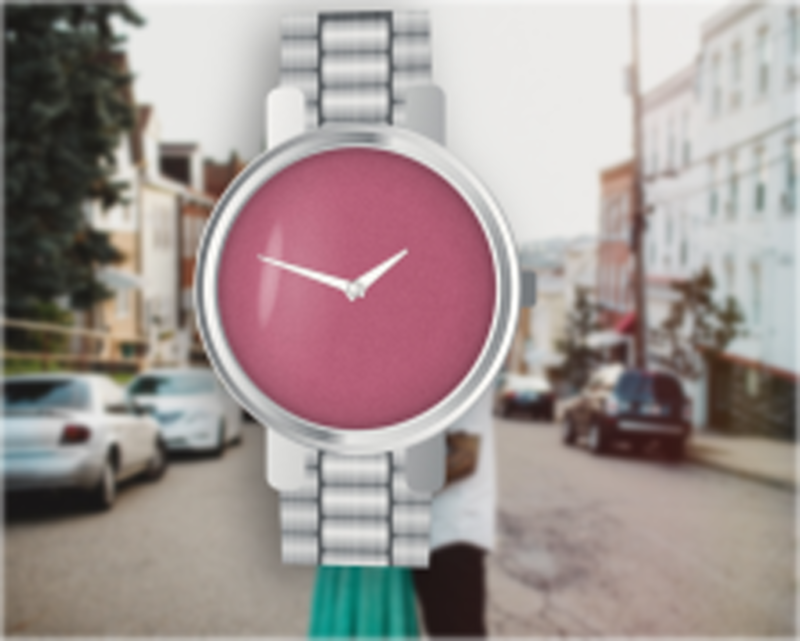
{"hour": 1, "minute": 48}
